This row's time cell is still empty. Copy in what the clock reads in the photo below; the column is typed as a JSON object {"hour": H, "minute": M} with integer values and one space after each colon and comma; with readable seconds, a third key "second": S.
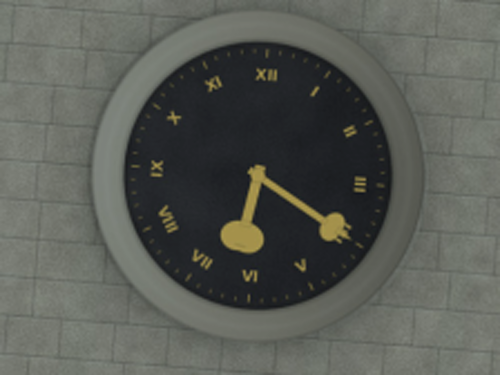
{"hour": 6, "minute": 20}
